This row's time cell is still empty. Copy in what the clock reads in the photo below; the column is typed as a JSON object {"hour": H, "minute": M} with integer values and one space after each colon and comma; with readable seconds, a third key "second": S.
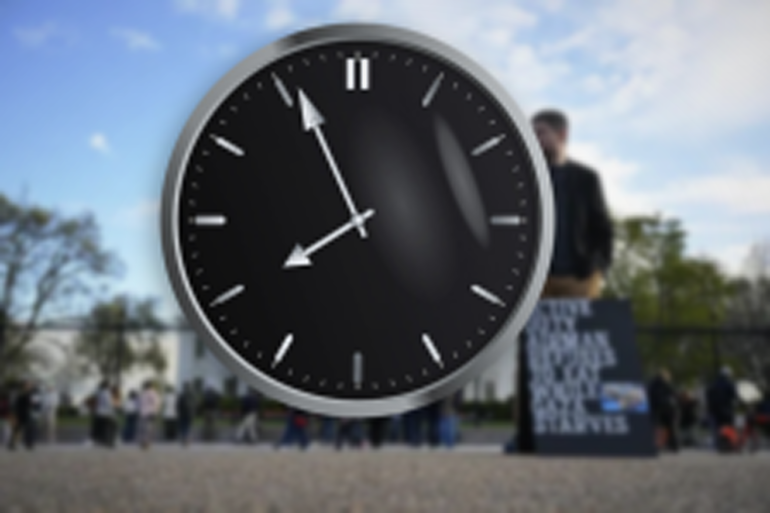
{"hour": 7, "minute": 56}
